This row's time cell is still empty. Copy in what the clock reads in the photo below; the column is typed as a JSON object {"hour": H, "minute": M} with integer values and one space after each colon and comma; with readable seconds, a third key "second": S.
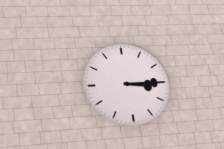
{"hour": 3, "minute": 15}
